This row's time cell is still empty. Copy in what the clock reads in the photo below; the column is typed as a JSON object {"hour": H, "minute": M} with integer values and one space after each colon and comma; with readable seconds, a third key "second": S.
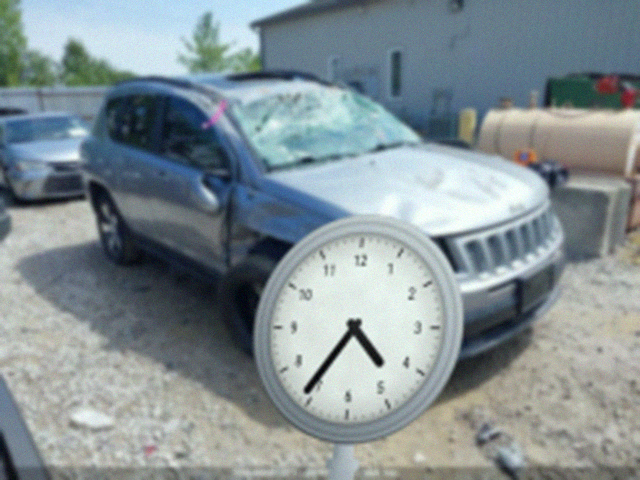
{"hour": 4, "minute": 36}
